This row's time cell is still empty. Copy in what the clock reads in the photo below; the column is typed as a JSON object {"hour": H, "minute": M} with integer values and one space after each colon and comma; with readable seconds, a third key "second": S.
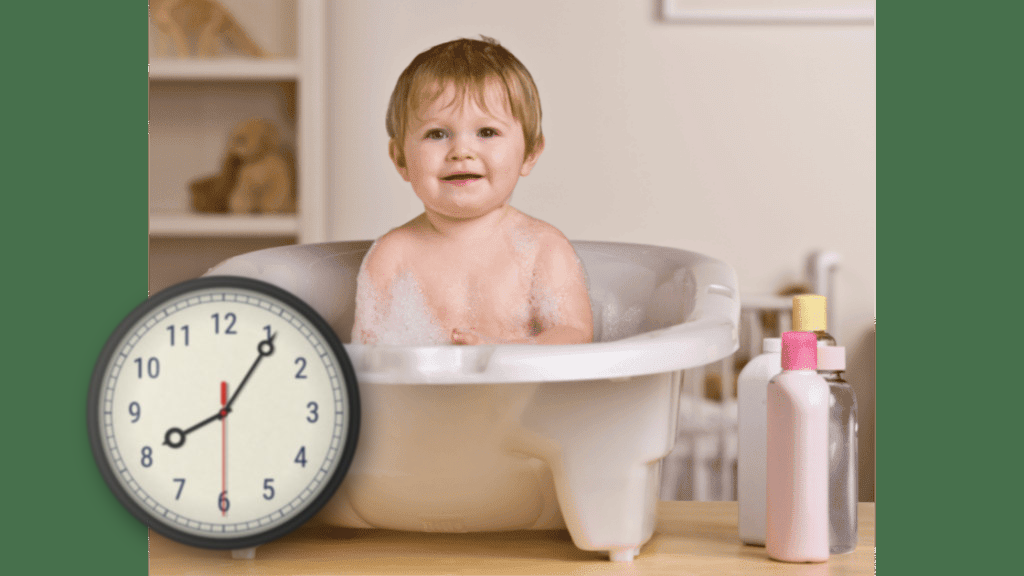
{"hour": 8, "minute": 5, "second": 30}
